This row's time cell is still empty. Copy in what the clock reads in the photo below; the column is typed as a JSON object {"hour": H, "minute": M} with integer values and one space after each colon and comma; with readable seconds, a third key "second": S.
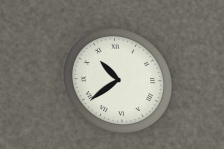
{"hour": 10, "minute": 39}
